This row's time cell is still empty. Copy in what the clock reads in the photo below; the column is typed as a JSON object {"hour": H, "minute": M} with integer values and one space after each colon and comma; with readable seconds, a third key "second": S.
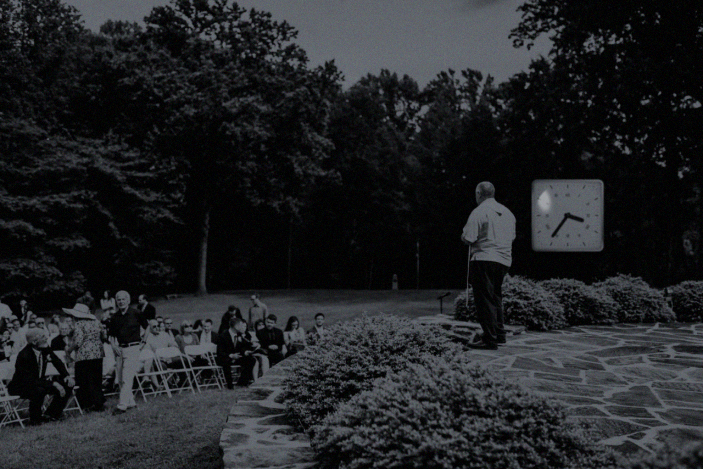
{"hour": 3, "minute": 36}
